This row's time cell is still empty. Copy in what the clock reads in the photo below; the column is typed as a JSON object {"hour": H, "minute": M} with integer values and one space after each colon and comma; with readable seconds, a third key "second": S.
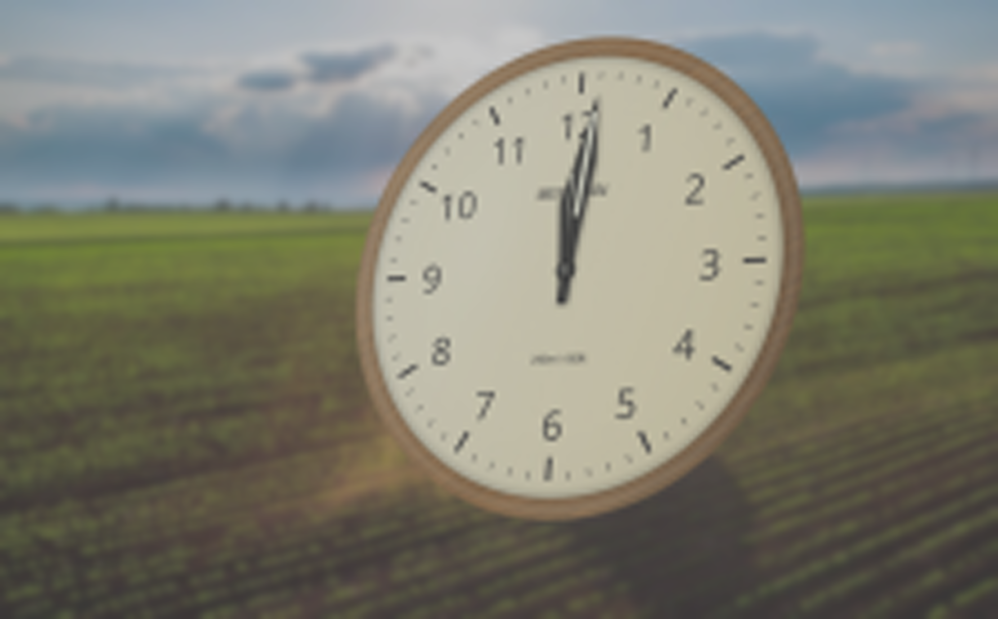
{"hour": 12, "minute": 1}
